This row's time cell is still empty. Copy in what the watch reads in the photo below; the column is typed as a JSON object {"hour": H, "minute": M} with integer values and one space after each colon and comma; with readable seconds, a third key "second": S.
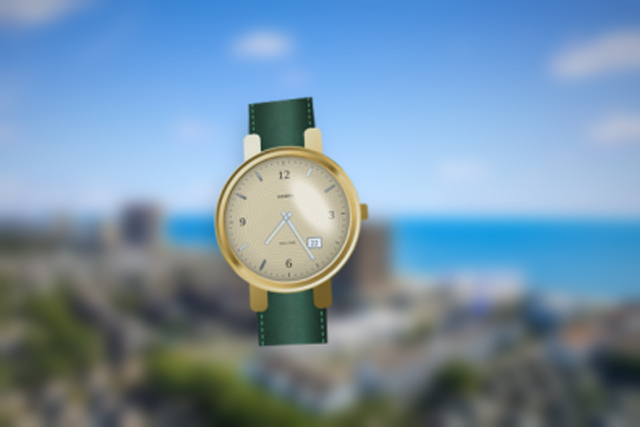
{"hour": 7, "minute": 25}
